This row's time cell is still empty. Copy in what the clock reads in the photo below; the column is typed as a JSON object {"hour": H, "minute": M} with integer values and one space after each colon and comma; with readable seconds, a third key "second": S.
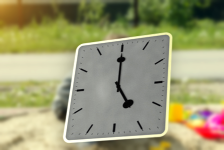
{"hour": 5, "minute": 0}
